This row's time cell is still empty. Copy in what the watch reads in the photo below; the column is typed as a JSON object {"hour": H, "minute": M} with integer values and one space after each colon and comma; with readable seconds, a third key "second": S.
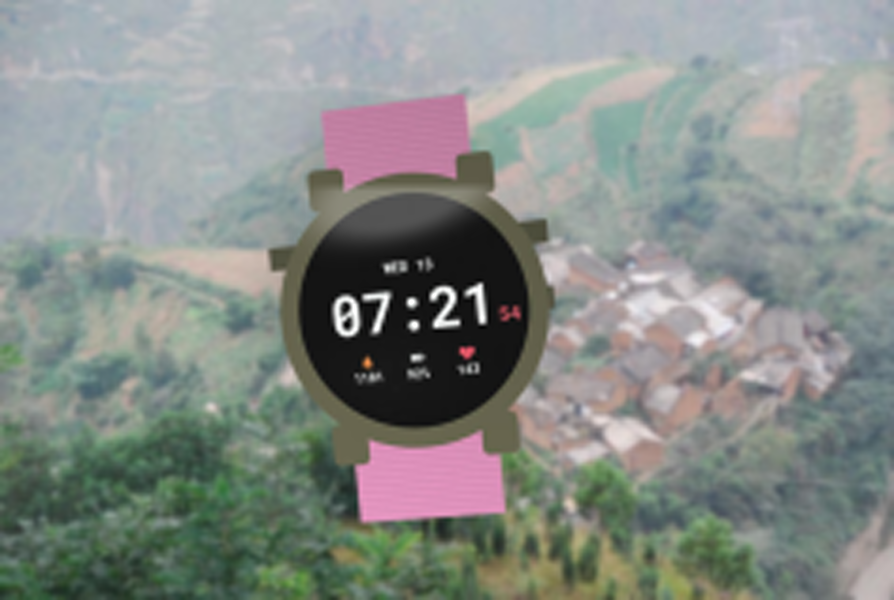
{"hour": 7, "minute": 21}
